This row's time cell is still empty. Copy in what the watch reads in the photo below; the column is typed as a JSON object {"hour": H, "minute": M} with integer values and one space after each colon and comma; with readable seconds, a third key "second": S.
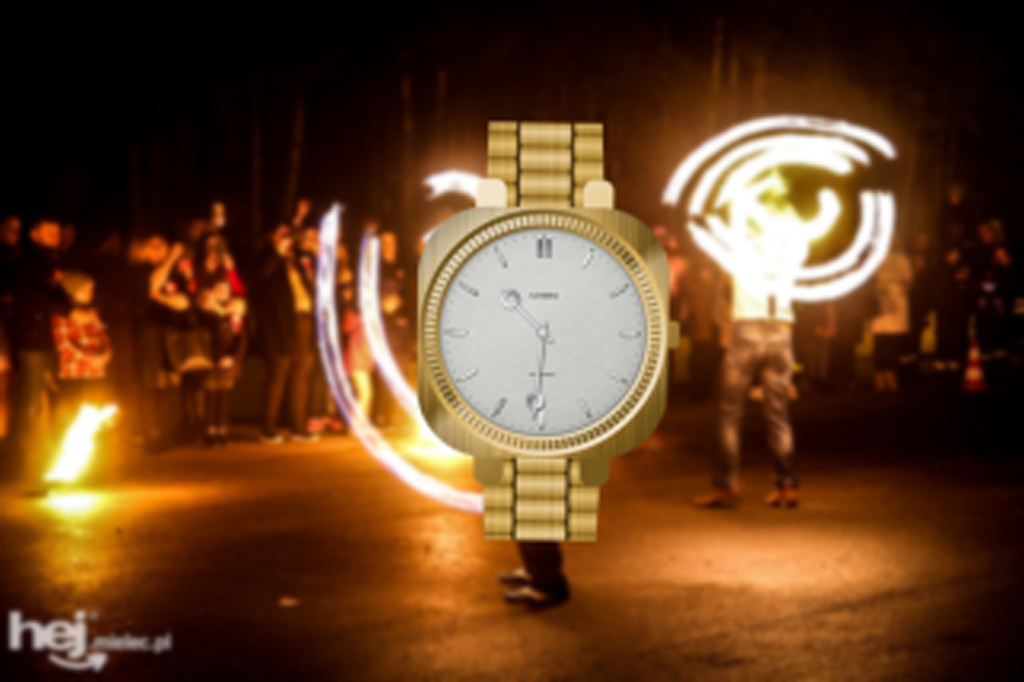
{"hour": 10, "minute": 31}
